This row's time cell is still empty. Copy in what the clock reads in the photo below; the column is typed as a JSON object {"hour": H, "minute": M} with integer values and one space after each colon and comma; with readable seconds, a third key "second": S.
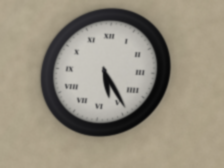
{"hour": 5, "minute": 24}
